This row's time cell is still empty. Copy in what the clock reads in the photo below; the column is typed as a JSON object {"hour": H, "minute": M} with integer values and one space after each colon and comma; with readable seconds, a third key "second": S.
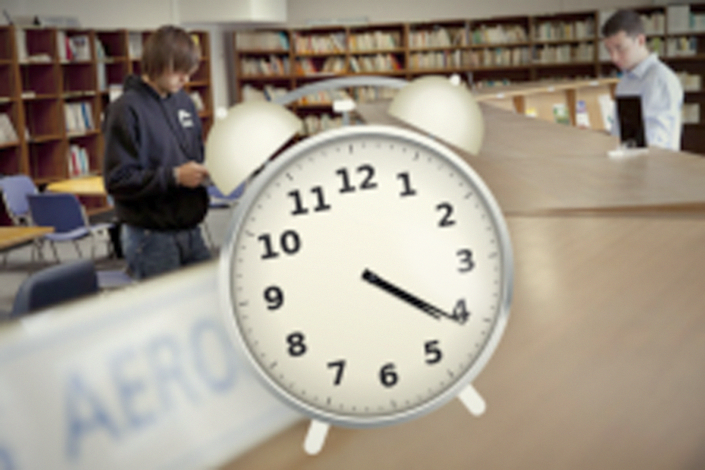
{"hour": 4, "minute": 21}
